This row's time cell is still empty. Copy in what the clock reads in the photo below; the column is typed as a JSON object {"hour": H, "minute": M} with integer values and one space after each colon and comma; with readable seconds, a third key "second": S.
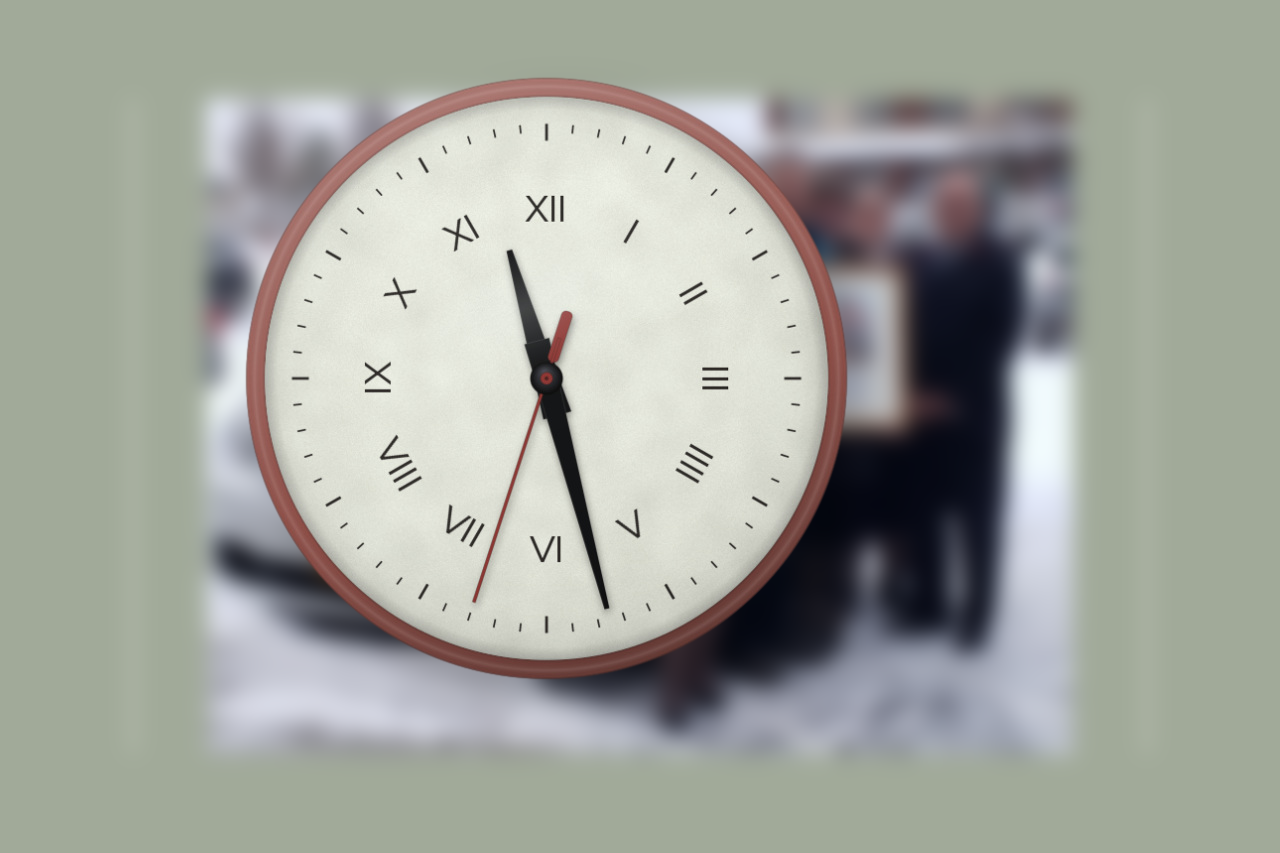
{"hour": 11, "minute": 27, "second": 33}
